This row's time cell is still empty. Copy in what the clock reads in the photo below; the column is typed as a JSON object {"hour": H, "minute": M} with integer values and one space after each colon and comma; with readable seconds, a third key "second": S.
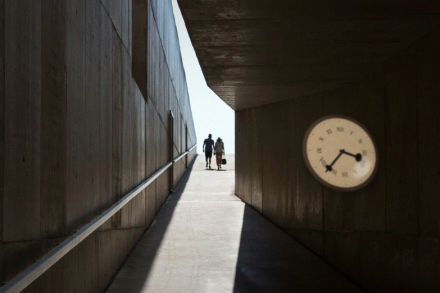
{"hour": 3, "minute": 37}
